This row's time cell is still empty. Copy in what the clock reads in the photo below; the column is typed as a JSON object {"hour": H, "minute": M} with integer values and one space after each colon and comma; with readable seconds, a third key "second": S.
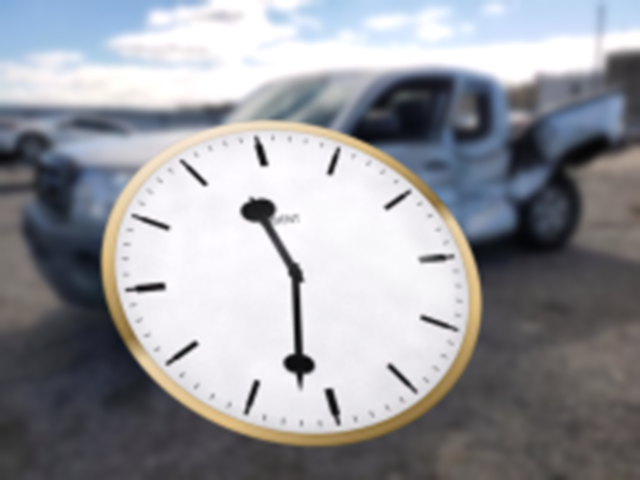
{"hour": 11, "minute": 32}
